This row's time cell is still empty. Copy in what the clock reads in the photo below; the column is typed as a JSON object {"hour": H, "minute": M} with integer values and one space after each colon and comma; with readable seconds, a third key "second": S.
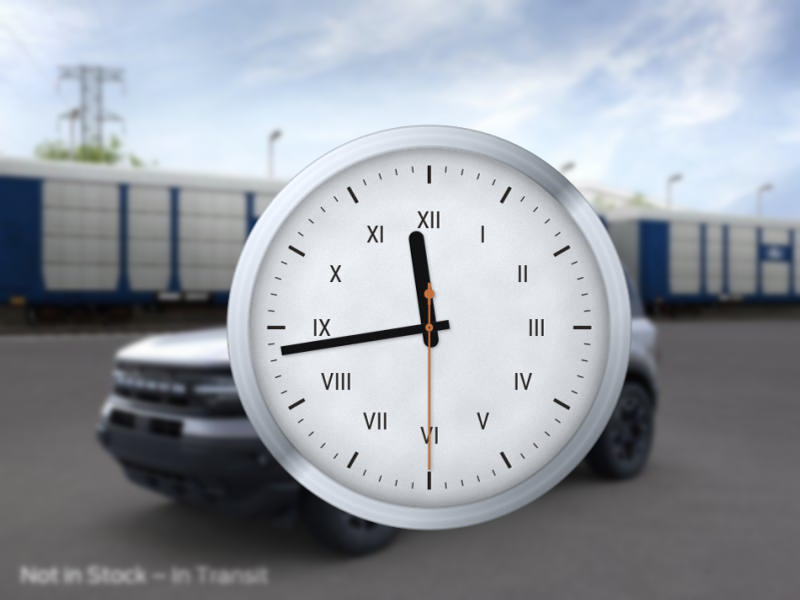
{"hour": 11, "minute": 43, "second": 30}
